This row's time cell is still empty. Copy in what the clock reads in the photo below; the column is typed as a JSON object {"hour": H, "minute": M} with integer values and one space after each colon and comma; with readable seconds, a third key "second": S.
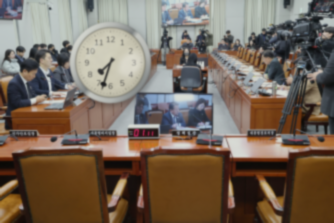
{"hour": 7, "minute": 33}
